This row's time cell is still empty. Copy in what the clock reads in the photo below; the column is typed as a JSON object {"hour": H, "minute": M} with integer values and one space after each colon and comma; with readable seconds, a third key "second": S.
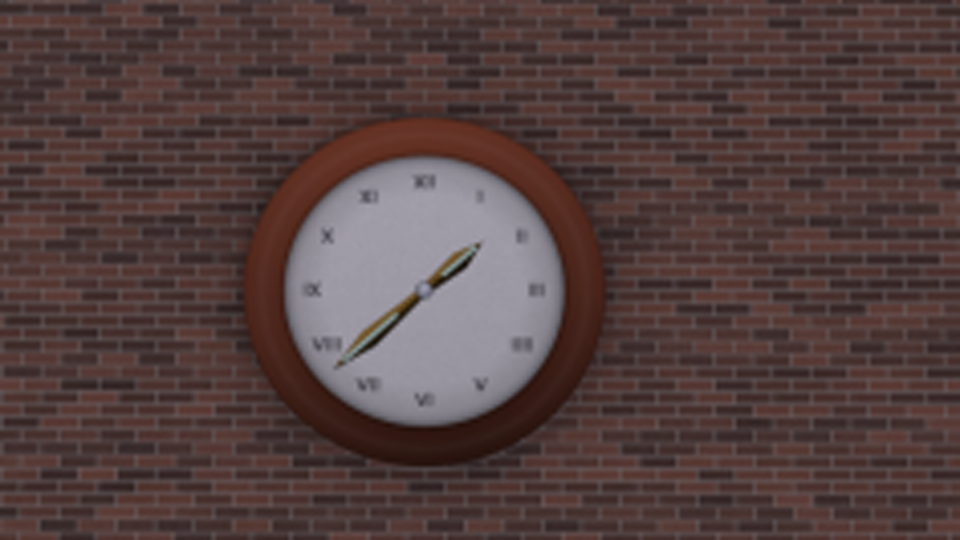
{"hour": 1, "minute": 38}
